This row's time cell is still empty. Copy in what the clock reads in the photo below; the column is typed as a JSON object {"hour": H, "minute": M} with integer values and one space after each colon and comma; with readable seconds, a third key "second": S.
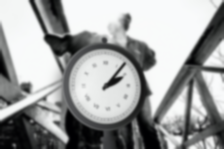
{"hour": 2, "minute": 7}
